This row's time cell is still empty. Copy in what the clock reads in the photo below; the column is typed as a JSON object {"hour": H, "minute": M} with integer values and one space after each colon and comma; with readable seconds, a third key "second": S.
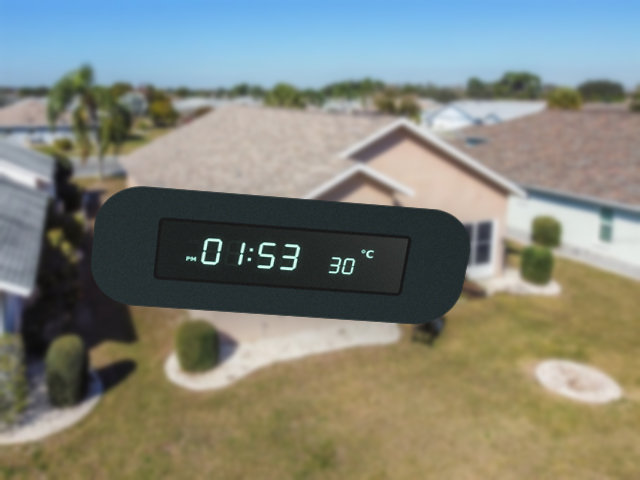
{"hour": 1, "minute": 53}
